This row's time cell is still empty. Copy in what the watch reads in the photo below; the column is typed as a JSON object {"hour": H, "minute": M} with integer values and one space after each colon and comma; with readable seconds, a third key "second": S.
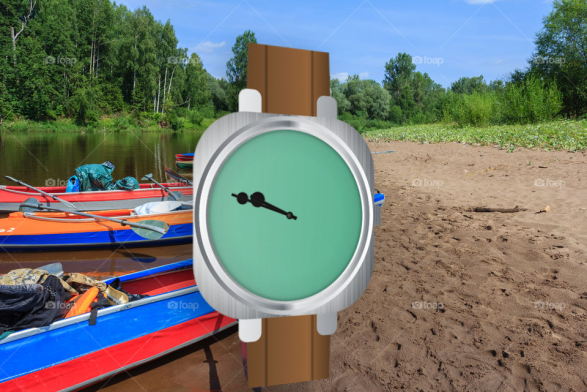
{"hour": 9, "minute": 48}
